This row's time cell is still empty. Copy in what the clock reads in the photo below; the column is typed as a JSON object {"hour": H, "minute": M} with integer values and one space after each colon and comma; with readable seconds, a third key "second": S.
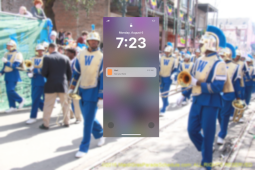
{"hour": 7, "minute": 23}
